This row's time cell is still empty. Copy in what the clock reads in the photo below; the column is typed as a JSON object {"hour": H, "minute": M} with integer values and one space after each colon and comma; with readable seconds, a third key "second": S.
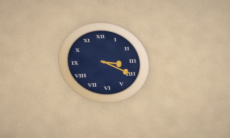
{"hour": 3, "minute": 20}
